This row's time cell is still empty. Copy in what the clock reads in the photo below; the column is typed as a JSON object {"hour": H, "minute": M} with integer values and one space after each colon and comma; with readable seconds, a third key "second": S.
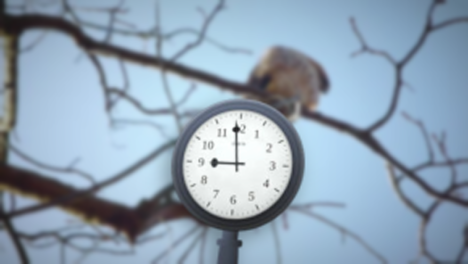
{"hour": 8, "minute": 59}
